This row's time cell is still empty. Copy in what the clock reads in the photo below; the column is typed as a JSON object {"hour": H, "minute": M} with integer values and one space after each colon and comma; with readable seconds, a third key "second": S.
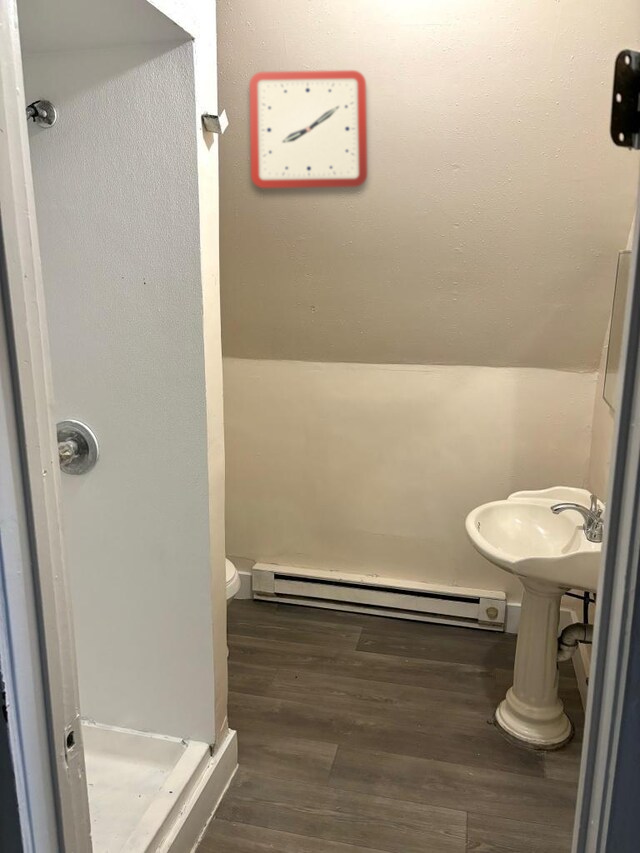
{"hour": 8, "minute": 9}
